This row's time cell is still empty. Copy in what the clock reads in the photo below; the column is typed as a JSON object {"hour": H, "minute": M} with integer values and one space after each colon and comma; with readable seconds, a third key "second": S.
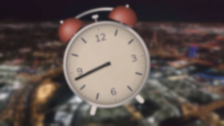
{"hour": 8, "minute": 43}
